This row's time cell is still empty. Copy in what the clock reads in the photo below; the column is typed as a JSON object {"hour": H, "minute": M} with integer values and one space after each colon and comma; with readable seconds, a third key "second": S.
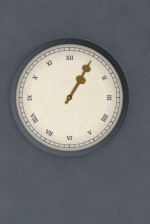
{"hour": 1, "minute": 5}
